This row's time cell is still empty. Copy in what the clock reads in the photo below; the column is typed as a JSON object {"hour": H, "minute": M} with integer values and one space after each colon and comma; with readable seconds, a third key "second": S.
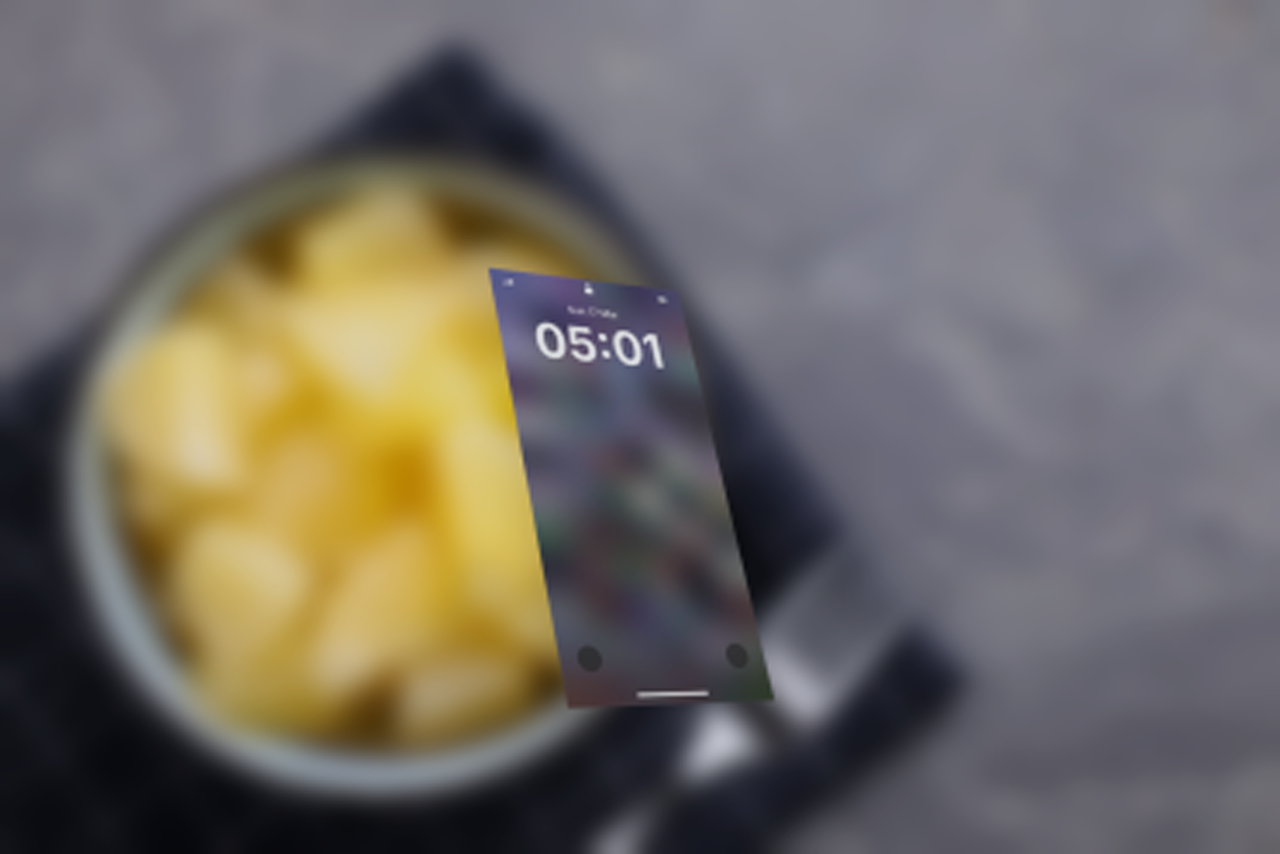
{"hour": 5, "minute": 1}
